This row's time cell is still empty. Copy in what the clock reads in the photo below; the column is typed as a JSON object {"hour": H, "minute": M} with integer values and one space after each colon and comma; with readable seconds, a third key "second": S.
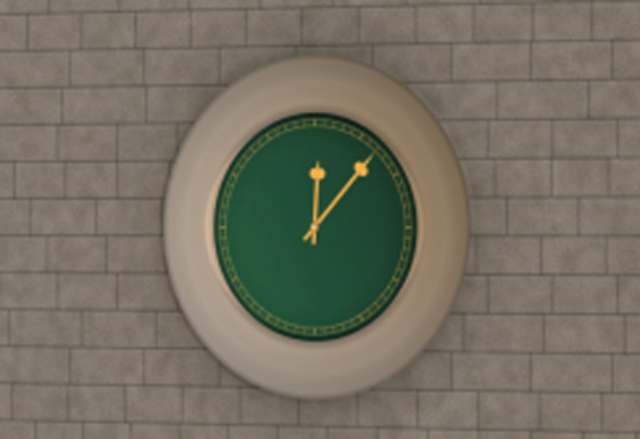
{"hour": 12, "minute": 7}
